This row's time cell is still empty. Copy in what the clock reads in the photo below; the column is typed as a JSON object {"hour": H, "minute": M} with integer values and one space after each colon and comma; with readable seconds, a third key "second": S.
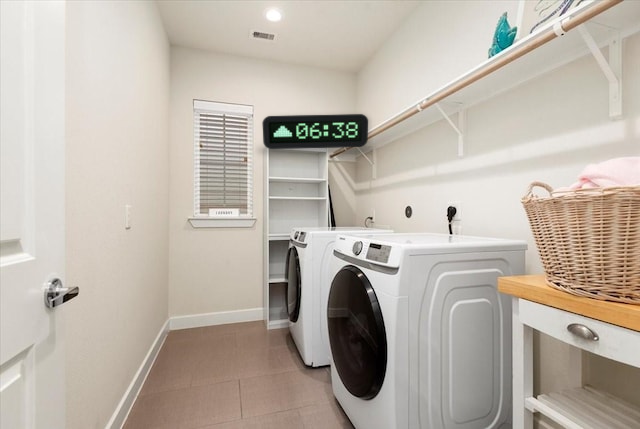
{"hour": 6, "minute": 38}
